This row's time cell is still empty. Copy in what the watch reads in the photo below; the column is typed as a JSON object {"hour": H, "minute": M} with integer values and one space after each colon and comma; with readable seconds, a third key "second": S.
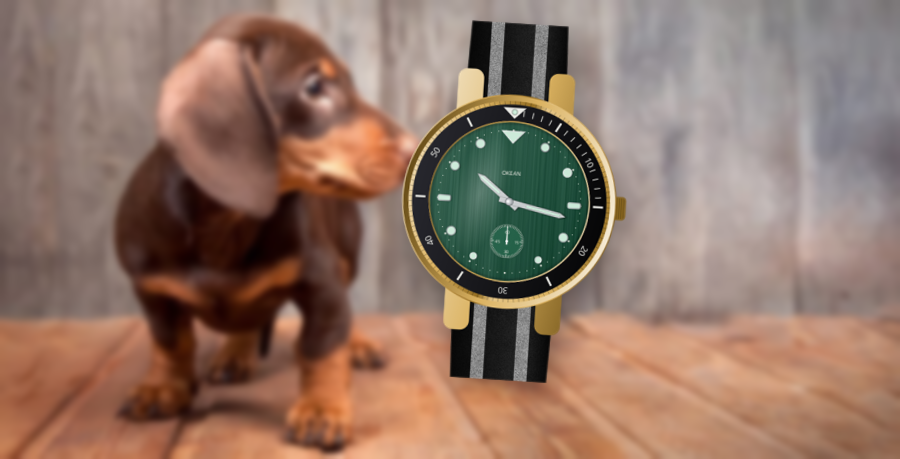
{"hour": 10, "minute": 17}
